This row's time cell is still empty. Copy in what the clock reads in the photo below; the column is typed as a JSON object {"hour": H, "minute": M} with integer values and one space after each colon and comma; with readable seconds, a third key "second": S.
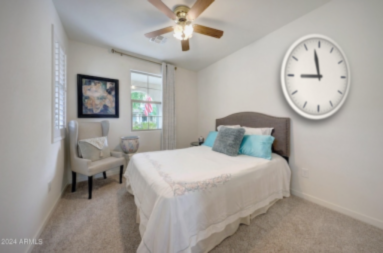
{"hour": 8, "minute": 58}
